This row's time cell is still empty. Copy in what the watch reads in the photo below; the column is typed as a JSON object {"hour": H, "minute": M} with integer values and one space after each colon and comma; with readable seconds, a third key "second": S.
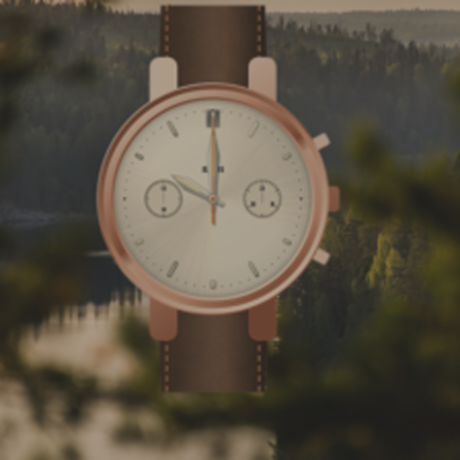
{"hour": 10, "minute": 0}
